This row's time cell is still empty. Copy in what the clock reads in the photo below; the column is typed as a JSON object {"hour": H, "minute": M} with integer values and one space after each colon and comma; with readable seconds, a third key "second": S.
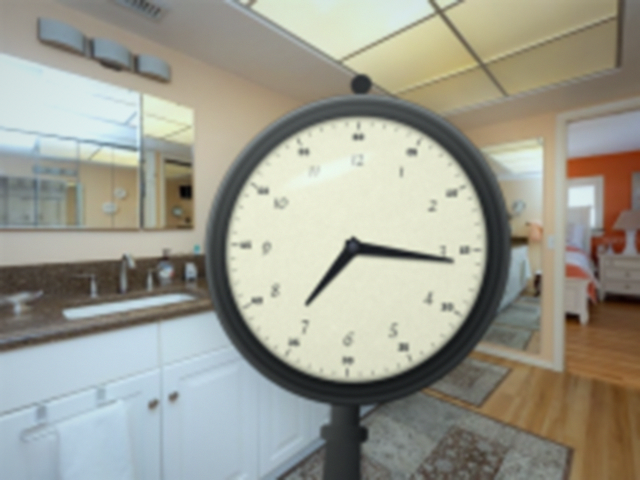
{"hour": 7, "minute": 16}
